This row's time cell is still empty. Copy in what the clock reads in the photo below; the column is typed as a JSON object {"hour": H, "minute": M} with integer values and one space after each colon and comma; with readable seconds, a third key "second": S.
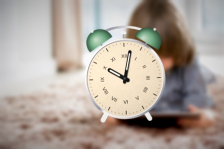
{"hour": 10, "minute": 2}
